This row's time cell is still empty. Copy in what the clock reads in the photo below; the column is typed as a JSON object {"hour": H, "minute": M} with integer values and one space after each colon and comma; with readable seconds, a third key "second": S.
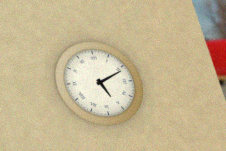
{"hour": 5, "minute": 11}
